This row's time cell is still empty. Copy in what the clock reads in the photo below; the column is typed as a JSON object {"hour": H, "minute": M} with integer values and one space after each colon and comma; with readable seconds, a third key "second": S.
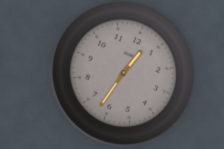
{"hour": 12, "minute": 32}
